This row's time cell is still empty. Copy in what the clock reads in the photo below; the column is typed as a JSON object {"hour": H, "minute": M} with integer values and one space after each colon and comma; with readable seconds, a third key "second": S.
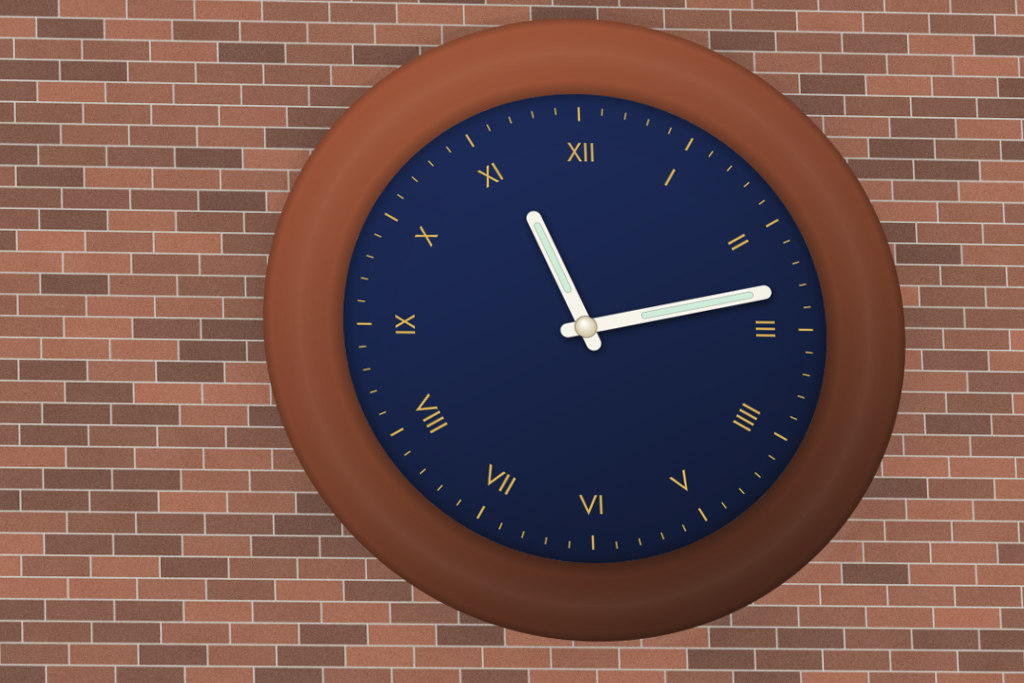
{"hour": 11, "minute": 13}
